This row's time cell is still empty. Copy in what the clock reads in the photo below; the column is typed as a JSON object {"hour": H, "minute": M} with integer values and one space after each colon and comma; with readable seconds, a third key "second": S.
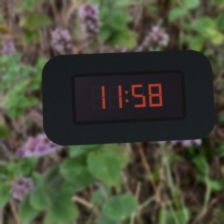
{"hour": 11, "minute": 58}
